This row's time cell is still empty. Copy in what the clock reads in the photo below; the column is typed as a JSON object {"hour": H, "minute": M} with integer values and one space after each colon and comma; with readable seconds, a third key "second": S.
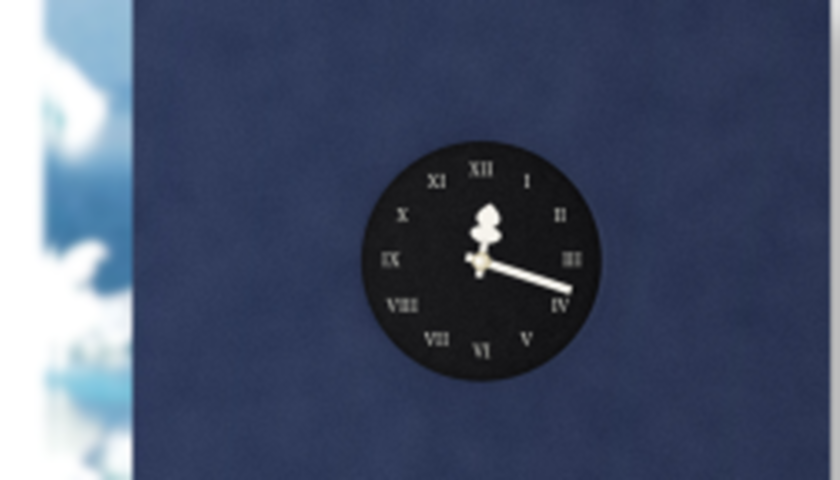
{"hour": 12, "minute": 18}
